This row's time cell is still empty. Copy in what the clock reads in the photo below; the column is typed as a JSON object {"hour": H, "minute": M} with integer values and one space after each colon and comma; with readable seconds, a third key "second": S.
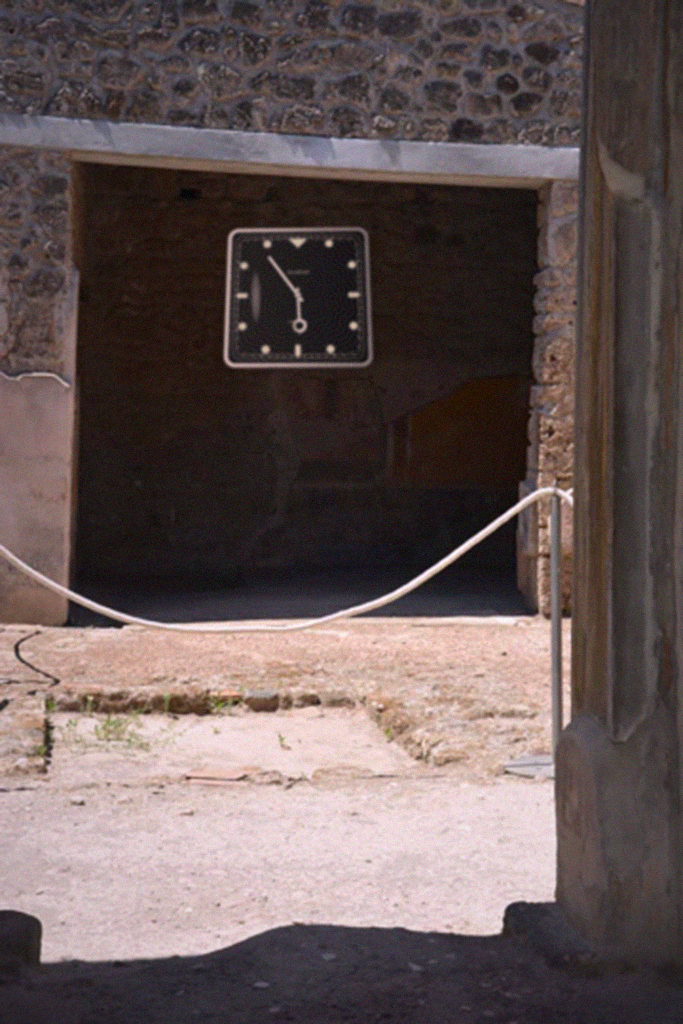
{"hour": 5, "minute": 54}
